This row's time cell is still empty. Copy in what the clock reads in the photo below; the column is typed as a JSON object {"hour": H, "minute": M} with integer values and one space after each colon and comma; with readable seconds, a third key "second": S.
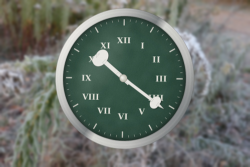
{"hour": 10, "minute": 21}
